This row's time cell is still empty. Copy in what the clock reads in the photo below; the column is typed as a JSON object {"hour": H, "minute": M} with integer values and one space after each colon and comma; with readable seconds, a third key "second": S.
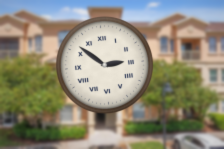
{"hour": 2, "minute": 52}
